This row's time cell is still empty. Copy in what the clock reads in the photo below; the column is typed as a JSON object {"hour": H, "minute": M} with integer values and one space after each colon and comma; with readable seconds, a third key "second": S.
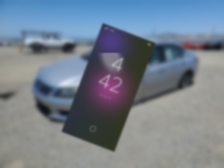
{"hour": 4, "minute": 42}
